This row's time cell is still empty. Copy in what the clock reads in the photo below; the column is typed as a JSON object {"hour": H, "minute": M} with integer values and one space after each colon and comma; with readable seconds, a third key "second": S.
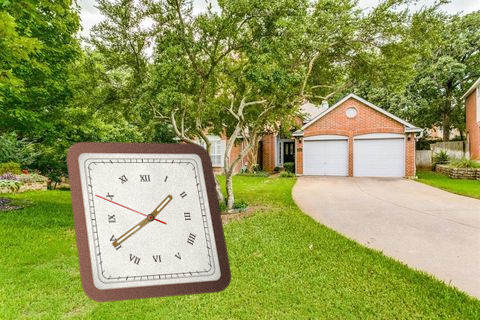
{"hour": 1, "minute": 39, "second": 49}
